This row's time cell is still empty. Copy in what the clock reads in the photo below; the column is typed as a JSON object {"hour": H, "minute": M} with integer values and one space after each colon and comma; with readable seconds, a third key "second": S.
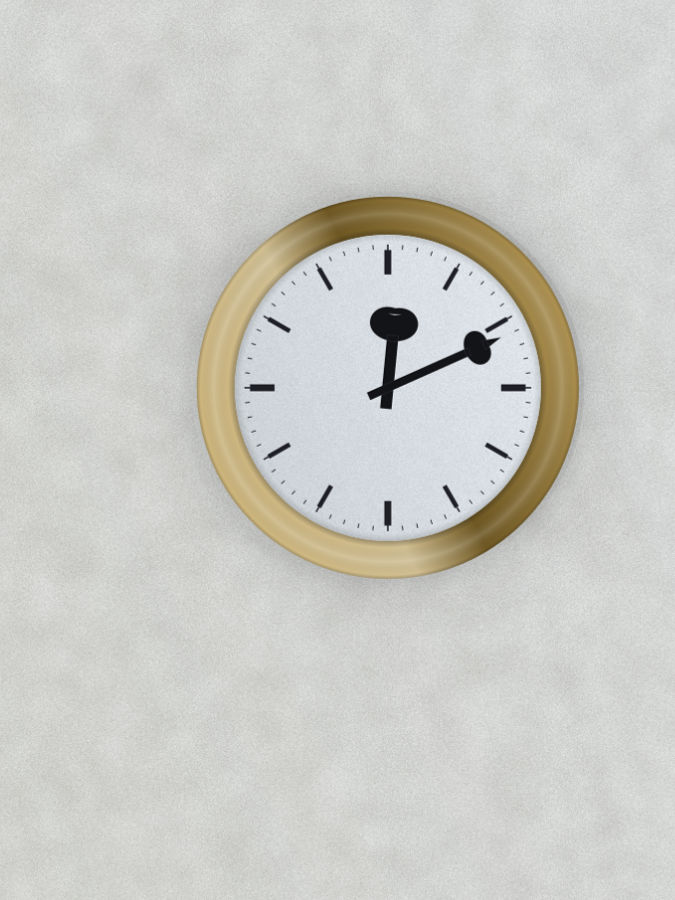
{"hour": 12, "minute": 11}
